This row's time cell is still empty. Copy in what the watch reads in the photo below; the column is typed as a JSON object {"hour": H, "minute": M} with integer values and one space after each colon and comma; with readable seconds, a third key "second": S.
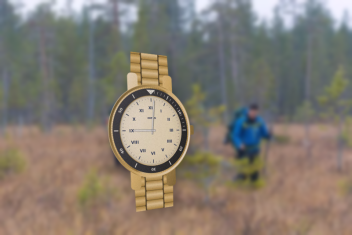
{"hour": 9, "minute": 1}
